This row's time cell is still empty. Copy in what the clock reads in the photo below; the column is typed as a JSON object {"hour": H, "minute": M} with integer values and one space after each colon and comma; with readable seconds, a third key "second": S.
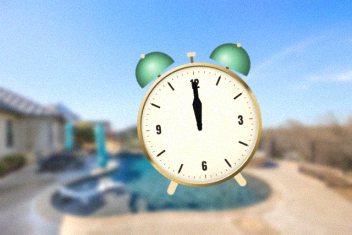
{"hour": 12, "minute": 0}
